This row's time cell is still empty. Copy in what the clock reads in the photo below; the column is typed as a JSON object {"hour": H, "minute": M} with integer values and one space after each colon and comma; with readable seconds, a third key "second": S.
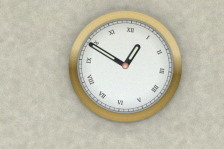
{"hour": 12, "minute": 49}
